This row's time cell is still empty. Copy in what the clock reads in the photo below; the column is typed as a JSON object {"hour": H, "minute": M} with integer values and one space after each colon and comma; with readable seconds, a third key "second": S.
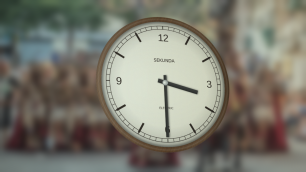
{"hour": 3, "minute": 30}
